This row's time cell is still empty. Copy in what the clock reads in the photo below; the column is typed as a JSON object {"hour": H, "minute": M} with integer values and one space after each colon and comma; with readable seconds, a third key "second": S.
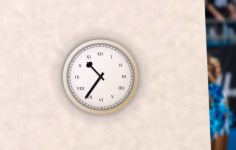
{"hour": 10, "minute": 36}
